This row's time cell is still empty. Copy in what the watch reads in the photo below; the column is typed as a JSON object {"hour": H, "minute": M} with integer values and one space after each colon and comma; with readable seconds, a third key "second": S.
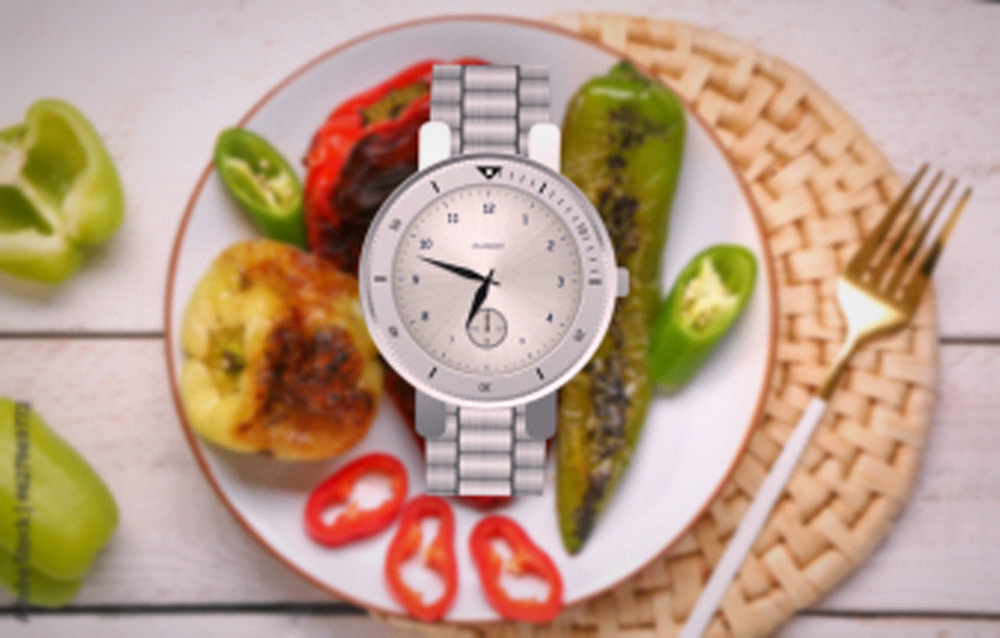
{"hour": 6, "minute": 48}
